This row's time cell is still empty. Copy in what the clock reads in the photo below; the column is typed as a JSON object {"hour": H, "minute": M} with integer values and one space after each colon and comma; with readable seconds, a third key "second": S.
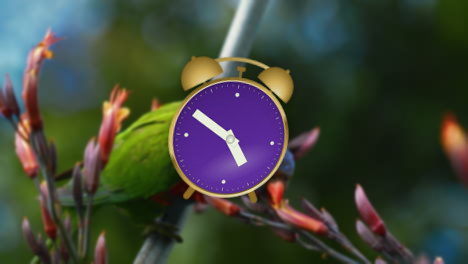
{"hour": 4, "minute": 50}
